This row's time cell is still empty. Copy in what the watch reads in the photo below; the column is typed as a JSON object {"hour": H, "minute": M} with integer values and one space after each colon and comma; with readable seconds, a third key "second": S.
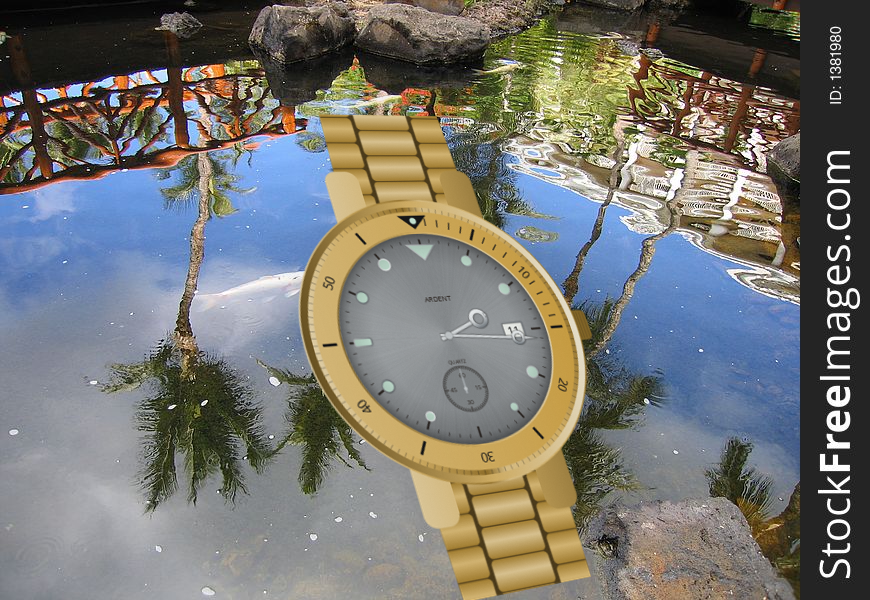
{"hour": 2, "minute": 16}
